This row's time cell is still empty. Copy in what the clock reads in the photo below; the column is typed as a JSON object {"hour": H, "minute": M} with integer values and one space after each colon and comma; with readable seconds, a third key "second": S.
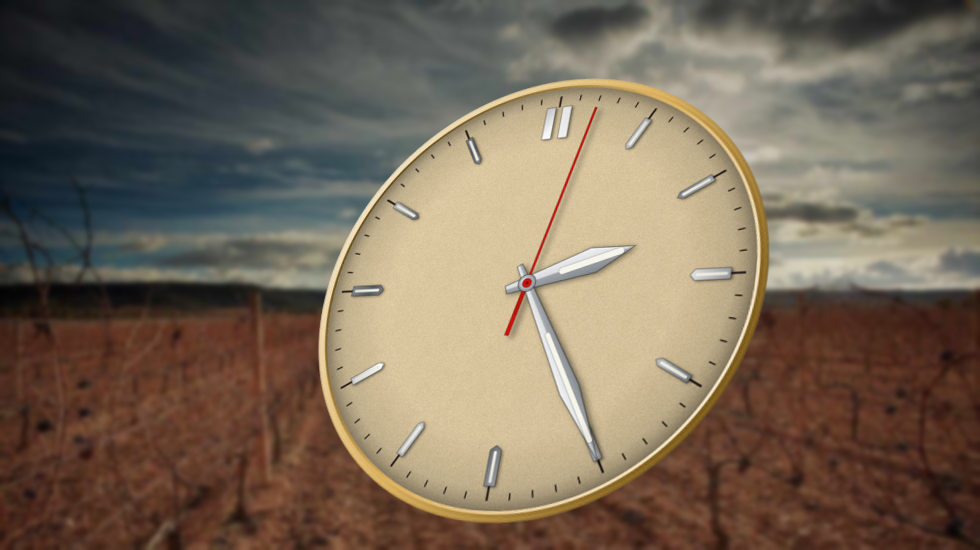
{"hour": 2, "minute": 25, "second": 2}
